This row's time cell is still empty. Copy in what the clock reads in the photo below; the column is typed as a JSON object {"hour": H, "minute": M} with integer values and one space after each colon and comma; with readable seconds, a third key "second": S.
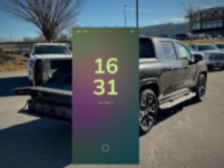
{"hour": 16, "minute": 31}
